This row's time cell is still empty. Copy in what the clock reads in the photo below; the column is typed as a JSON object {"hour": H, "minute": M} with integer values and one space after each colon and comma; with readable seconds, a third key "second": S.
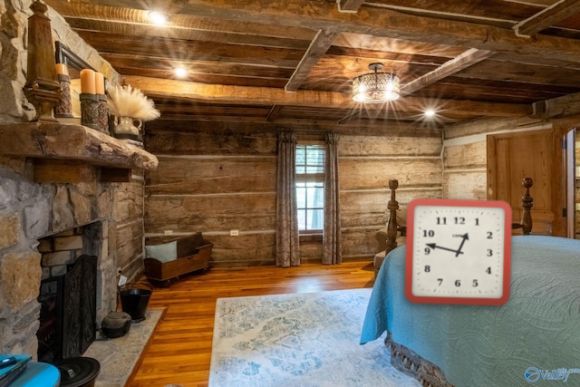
{"hour": 12, "minute": 47}
